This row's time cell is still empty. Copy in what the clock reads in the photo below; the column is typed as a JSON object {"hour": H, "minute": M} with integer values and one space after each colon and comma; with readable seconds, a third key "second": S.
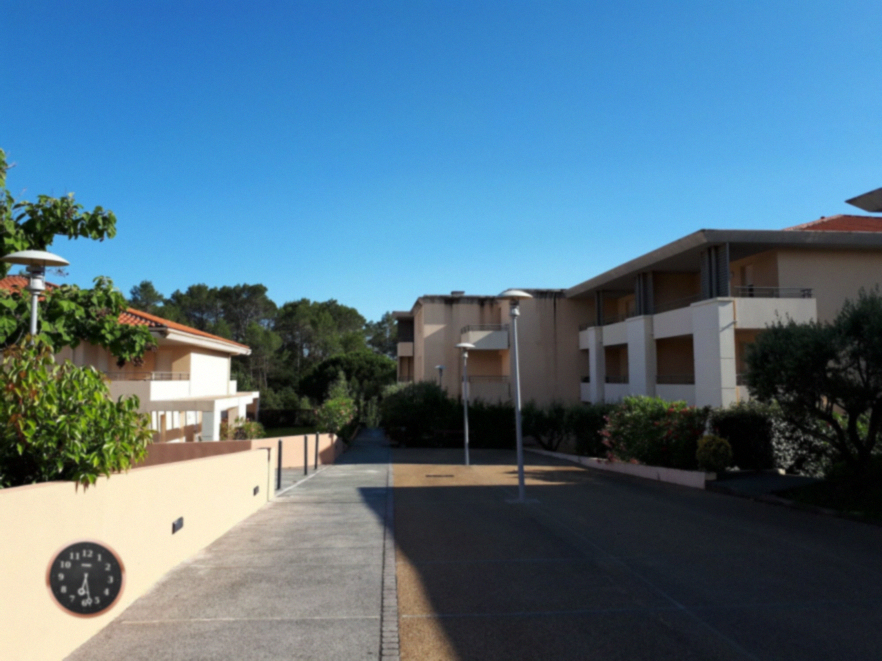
{"hour": 6, "minute": 28}
